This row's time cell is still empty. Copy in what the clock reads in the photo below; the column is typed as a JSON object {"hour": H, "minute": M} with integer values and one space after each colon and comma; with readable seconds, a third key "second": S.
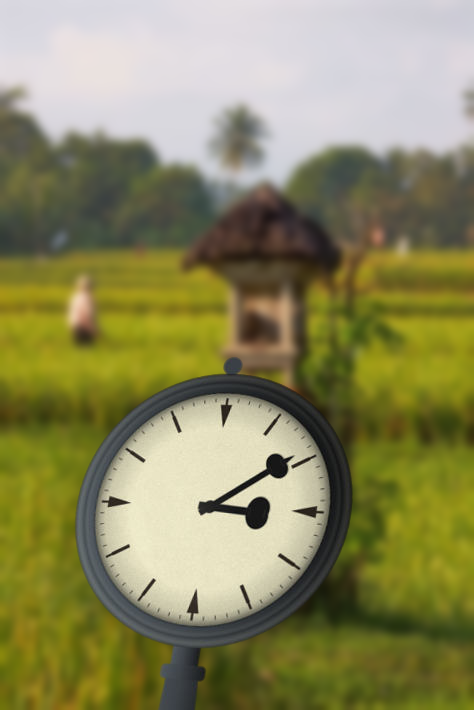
{"hour": 3, "minute": 9}
